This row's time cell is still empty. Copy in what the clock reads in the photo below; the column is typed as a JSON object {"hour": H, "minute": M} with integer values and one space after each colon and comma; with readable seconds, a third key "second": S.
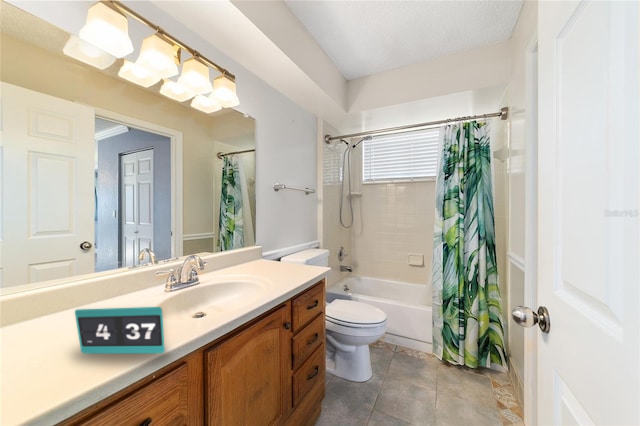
{"hour": 4, "minute": 37}
